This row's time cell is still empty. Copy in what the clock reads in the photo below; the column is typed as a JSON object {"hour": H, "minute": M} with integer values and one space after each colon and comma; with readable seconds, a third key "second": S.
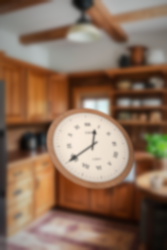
{"hour": 12, "minute": 40}
